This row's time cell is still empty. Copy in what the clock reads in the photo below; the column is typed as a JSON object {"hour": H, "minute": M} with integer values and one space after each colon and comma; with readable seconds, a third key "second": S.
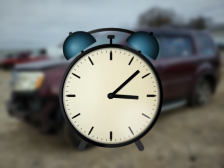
{"hour": 3, "minute": 8}
